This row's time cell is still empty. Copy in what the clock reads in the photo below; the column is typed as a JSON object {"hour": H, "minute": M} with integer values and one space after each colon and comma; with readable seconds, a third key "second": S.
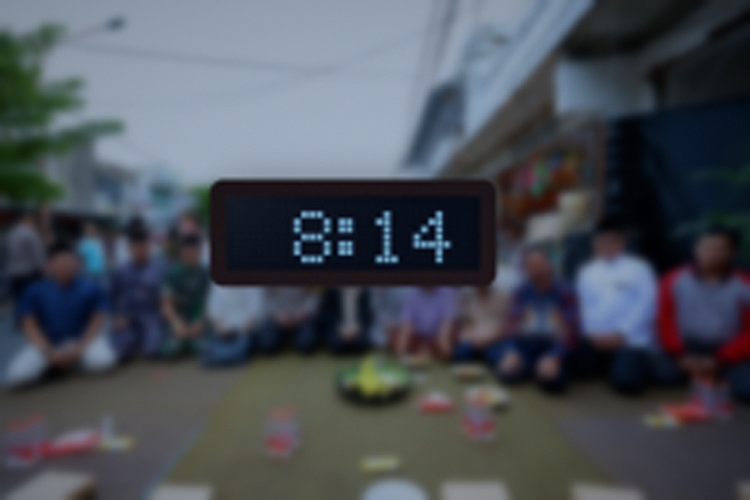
{"hour": 8, "minute": 14}
